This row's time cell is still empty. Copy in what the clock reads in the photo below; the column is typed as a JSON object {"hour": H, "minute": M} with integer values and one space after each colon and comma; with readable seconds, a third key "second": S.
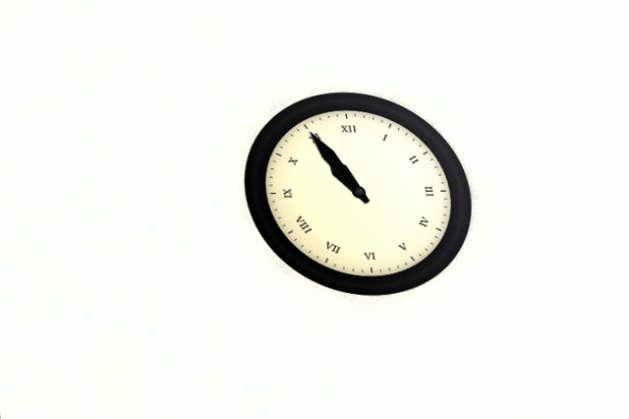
{"hour": 10, "minute": 55}
